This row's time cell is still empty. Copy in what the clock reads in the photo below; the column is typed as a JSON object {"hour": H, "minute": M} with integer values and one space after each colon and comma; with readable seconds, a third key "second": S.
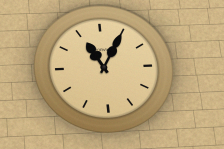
{"hour": 11, "minute": 5}
